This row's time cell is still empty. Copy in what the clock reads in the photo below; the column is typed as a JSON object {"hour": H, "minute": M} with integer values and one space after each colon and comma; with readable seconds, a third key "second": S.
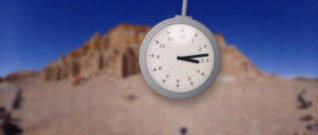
{"hour": 3, "minute": 13}
